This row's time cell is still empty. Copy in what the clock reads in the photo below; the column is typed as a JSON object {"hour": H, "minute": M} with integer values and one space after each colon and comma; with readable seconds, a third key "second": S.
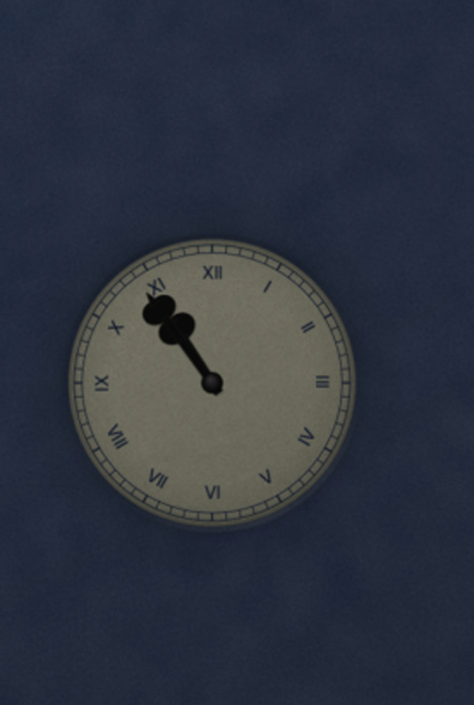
{"hour": 10, "minute": 54}
